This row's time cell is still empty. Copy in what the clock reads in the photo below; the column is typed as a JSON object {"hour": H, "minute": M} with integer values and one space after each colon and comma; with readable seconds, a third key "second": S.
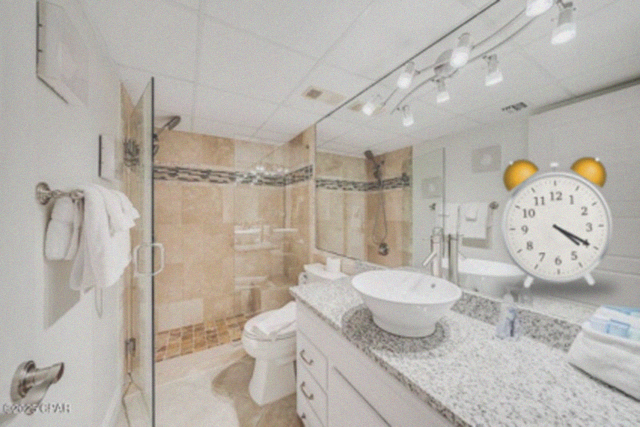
{"hour": 4, "minute": 20}
